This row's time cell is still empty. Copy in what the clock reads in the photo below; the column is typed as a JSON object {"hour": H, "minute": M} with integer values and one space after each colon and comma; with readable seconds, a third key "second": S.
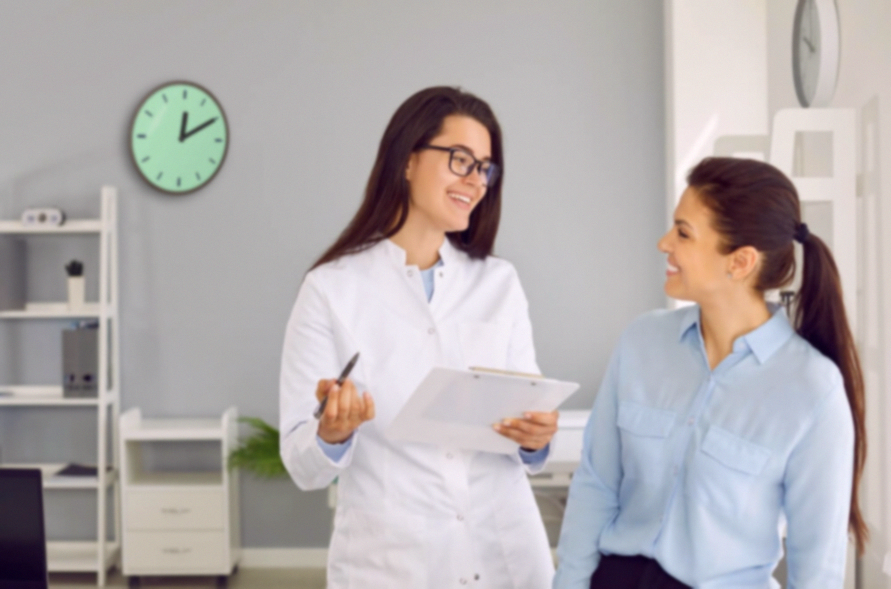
{"hour": 12, "minute": 10}
